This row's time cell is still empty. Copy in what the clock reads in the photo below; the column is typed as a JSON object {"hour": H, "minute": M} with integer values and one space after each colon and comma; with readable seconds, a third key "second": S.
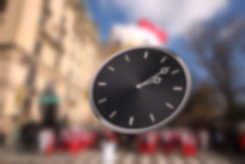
{"hour": 2, "minute": 8}
